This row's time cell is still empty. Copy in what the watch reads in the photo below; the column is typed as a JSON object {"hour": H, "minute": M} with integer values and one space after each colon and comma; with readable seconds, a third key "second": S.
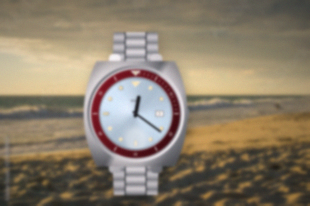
{"hour": 12, "minute": 21}
